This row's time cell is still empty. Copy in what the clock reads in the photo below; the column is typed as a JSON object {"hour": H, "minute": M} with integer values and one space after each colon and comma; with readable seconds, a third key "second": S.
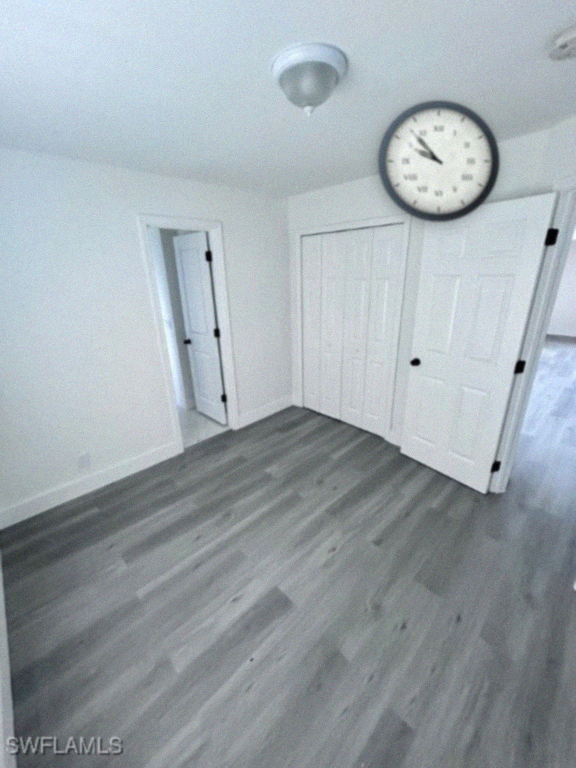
{"hour": 9, "minute": 53}
